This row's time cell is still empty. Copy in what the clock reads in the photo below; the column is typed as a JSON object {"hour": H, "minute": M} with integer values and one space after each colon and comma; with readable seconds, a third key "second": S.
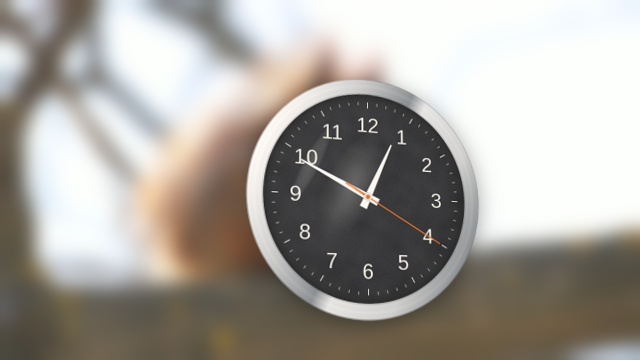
{"hour": 12, "minute": 49, "second": 20}
